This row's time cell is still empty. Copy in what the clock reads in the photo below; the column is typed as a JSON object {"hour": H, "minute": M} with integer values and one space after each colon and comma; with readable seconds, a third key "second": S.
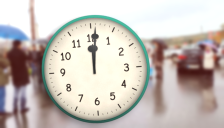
{"hour": 12, "minute": 1}
